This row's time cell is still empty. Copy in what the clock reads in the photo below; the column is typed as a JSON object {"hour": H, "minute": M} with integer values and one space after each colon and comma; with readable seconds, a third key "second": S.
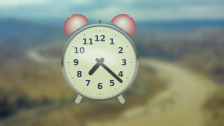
{"hour": 7, "minute": 22}
